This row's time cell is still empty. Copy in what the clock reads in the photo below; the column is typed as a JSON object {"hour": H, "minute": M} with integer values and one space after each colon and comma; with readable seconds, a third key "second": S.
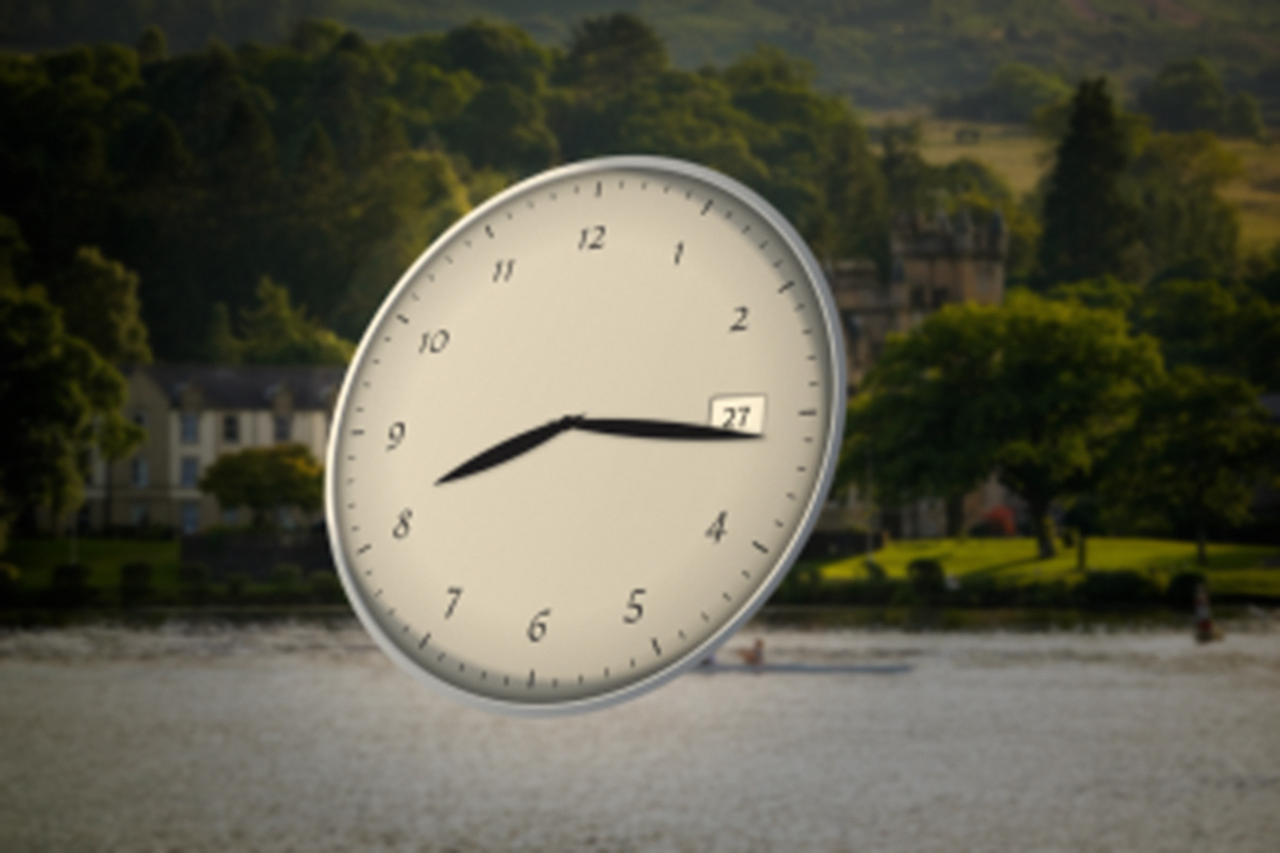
{"hour": 8, "minute": 16}
